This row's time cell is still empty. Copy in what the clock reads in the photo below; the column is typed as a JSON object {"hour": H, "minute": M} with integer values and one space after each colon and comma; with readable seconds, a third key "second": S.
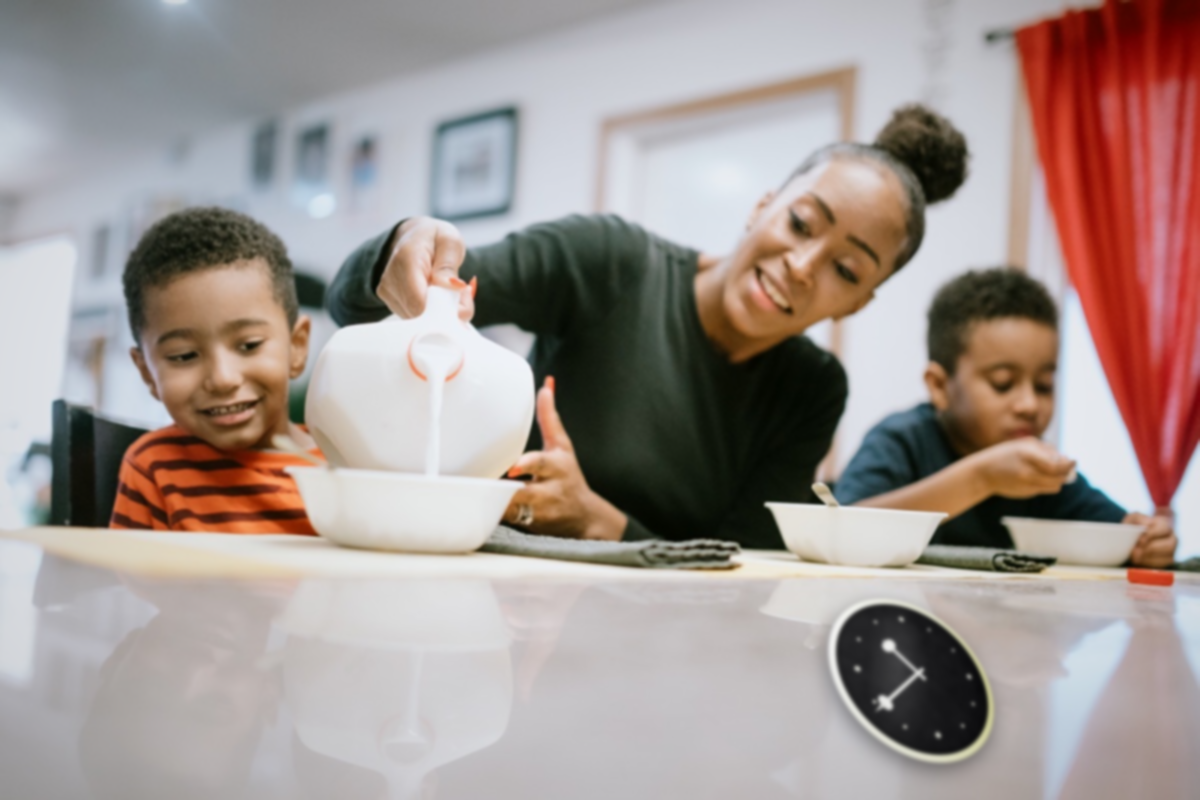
{"hour": 10, "minute": 39}
